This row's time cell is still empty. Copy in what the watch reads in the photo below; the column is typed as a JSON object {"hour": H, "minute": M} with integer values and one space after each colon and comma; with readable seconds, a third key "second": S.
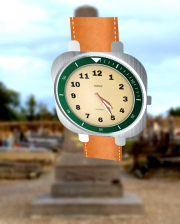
{"hour": 4, "minute": 25}
